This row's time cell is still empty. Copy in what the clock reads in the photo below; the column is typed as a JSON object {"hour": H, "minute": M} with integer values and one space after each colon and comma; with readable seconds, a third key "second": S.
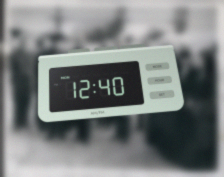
{"hour": 12, "minute": 40}
